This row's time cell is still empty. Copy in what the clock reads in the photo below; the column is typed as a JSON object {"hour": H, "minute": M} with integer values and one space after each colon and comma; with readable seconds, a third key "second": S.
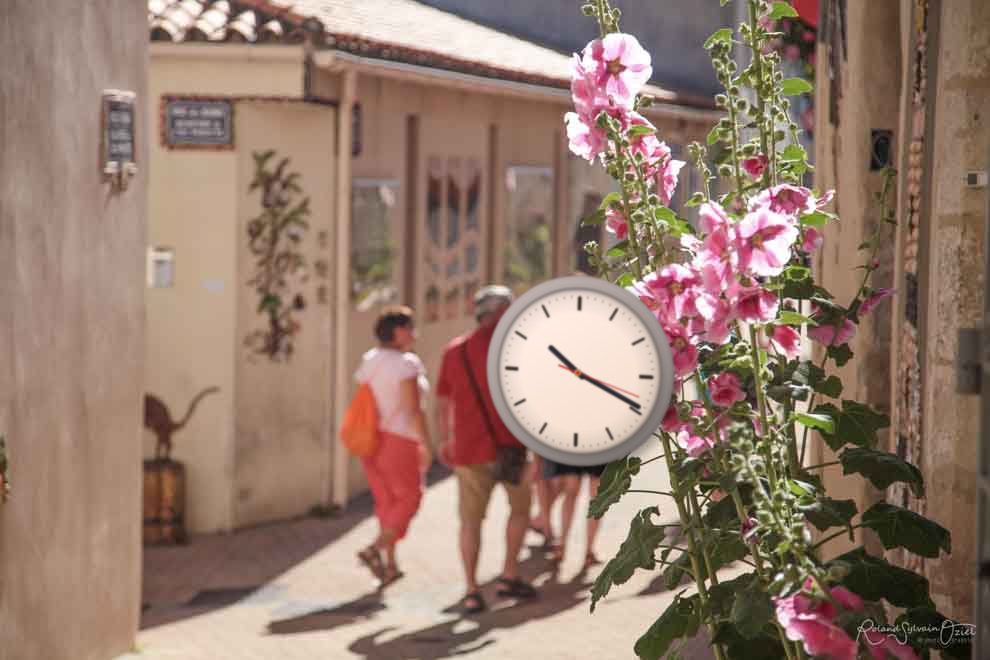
{"hour": 10, "minute": 19, "second": 18}
